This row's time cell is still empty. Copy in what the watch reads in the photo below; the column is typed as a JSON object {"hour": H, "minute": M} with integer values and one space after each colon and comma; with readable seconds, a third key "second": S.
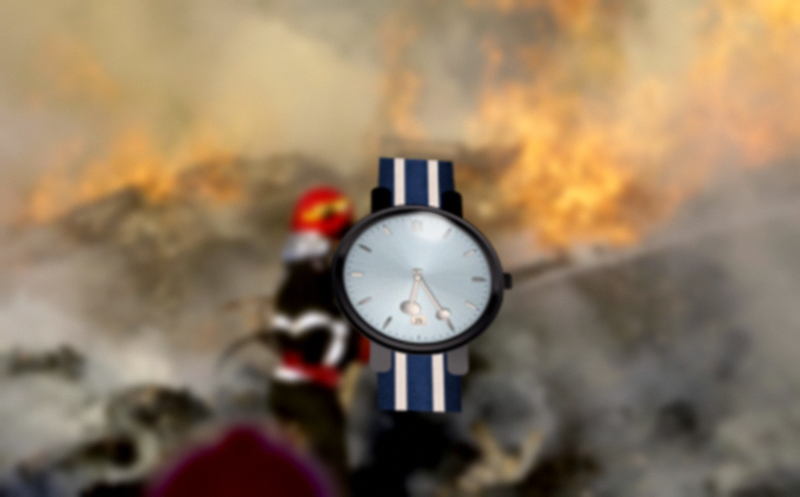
{"hour": 6, "minute": 25}
